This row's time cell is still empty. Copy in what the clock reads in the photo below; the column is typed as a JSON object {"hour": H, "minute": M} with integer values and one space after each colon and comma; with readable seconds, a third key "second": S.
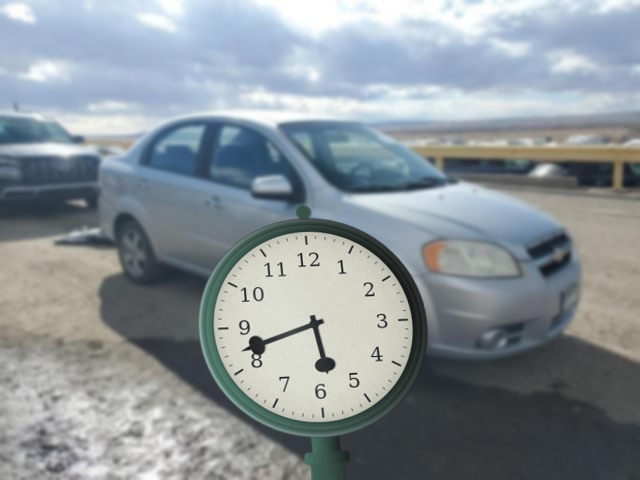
{"hour": 5, "minute": 42}
